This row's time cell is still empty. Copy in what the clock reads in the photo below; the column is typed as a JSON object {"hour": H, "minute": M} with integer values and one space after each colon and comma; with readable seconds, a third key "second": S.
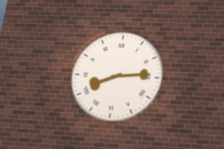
{"hour": 8, "minute": 14}
